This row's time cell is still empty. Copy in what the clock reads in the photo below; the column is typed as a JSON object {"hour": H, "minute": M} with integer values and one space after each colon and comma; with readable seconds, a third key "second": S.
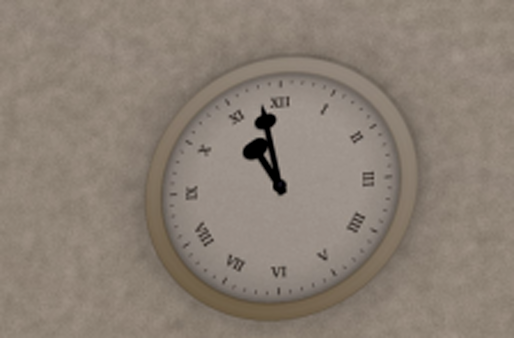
{"hour": 10, "minute": 58}
